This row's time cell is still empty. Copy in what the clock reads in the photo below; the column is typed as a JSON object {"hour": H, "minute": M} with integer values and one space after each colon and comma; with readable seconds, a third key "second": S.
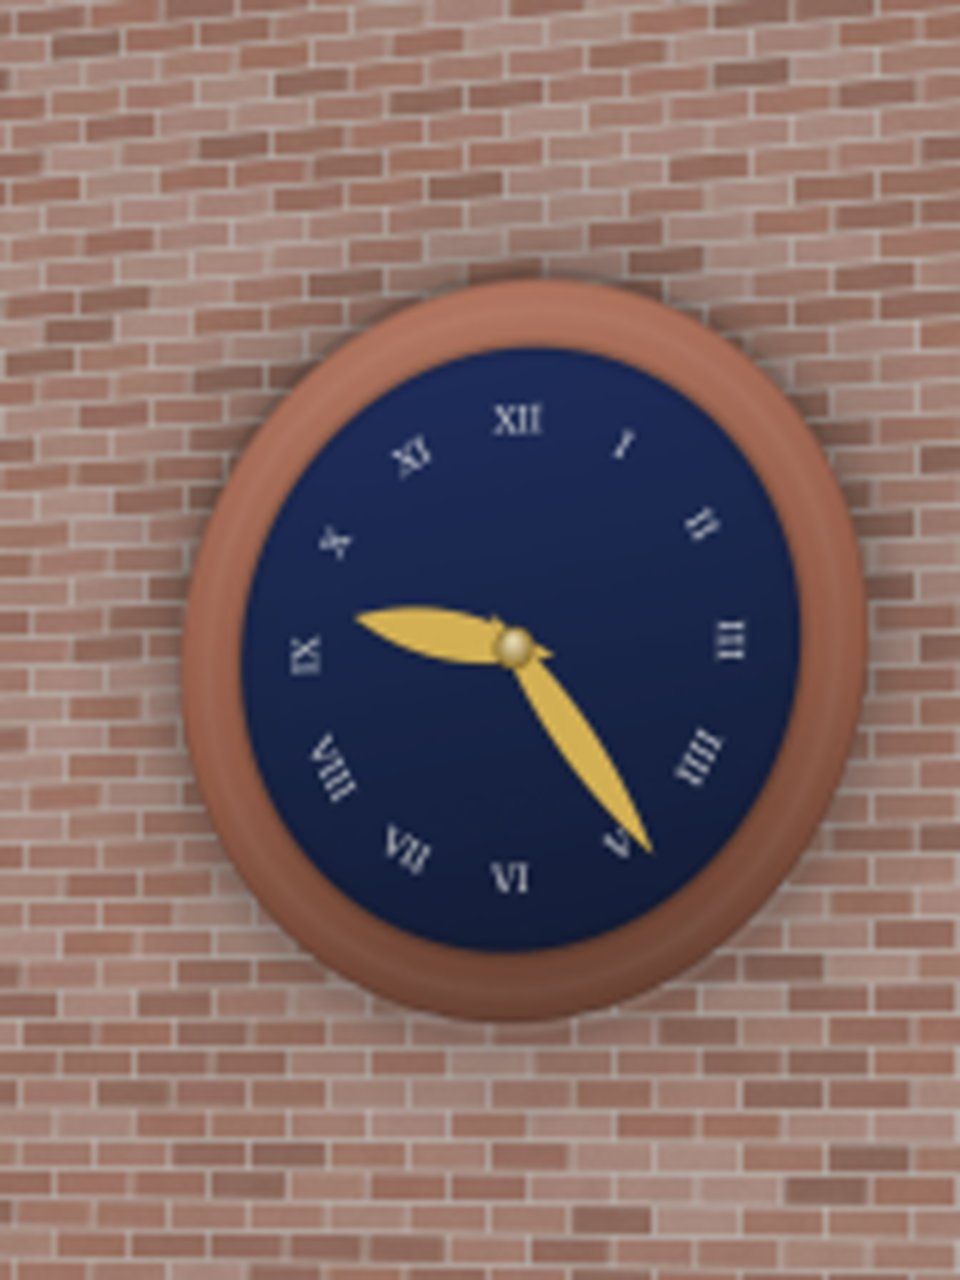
{"hour": 9, "minute": 24}
